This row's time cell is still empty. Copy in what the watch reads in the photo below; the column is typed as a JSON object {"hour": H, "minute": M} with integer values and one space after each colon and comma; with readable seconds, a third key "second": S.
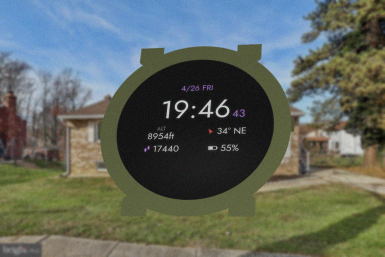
{"hour": 19, "minute": 46, "second": 43}
